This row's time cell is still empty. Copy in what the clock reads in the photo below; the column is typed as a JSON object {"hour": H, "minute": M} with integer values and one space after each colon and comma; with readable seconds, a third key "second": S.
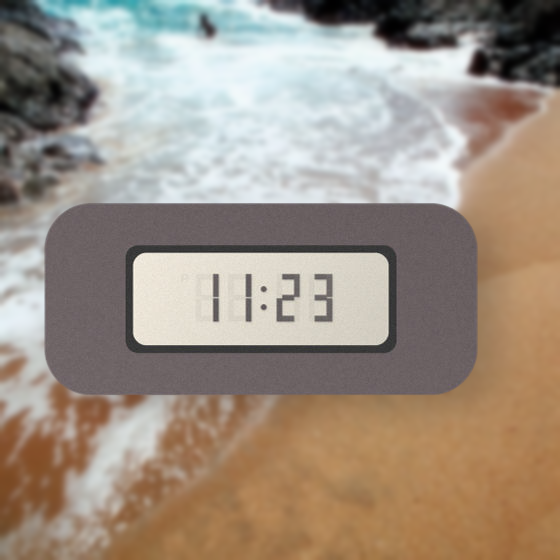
{"hour": 11, "minute": 23}
